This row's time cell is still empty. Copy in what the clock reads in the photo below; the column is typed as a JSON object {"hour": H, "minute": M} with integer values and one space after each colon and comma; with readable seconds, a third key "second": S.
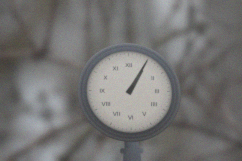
{"hour": 1, "minute": 5}
